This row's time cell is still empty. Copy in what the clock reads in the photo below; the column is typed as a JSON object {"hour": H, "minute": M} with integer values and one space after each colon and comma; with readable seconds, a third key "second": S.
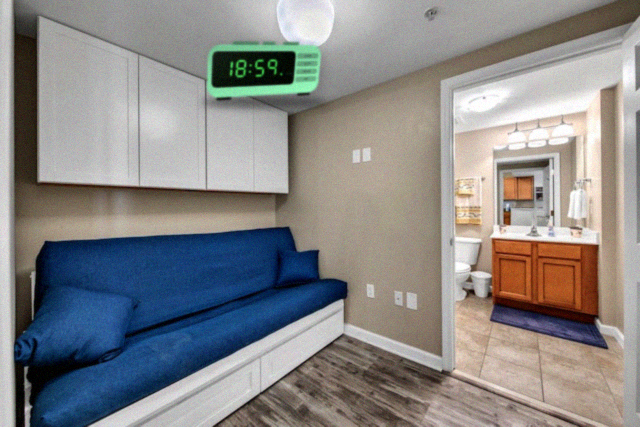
{"hour": 18, "minute": 59}
